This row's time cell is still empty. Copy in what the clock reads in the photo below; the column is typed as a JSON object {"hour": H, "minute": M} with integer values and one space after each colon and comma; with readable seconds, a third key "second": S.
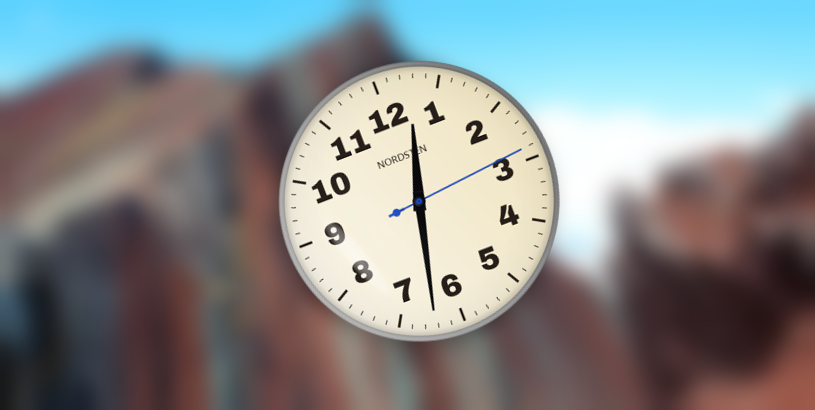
{"hour": 12, "minute": 32, "second": 14}
